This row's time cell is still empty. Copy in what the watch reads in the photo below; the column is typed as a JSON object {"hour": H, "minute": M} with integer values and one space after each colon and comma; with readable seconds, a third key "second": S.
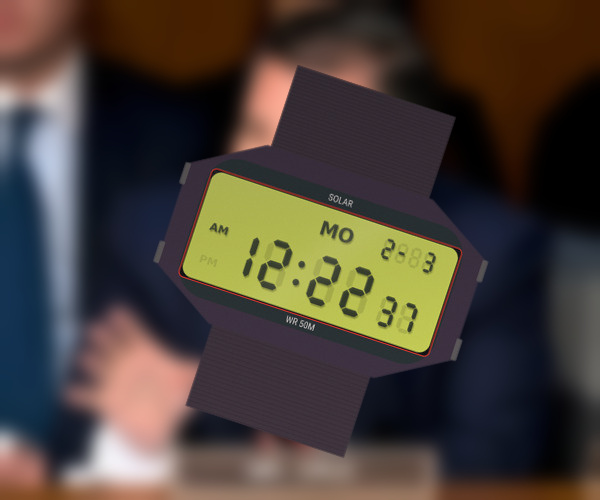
{"hour": 12, "minute": 22, "second": 37}
